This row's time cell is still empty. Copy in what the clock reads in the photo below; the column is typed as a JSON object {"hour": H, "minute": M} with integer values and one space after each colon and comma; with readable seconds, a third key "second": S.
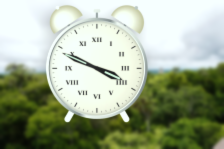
{"hour": 3, "minute": 49}
